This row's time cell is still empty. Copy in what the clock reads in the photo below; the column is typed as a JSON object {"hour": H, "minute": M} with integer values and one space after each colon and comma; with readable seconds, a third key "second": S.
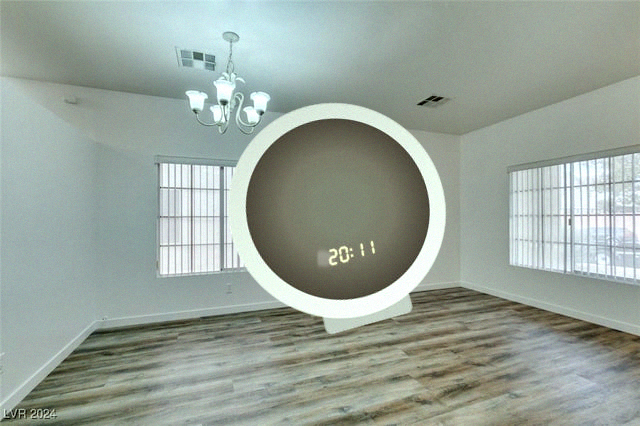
{"hour": 20, "minute": 11}
